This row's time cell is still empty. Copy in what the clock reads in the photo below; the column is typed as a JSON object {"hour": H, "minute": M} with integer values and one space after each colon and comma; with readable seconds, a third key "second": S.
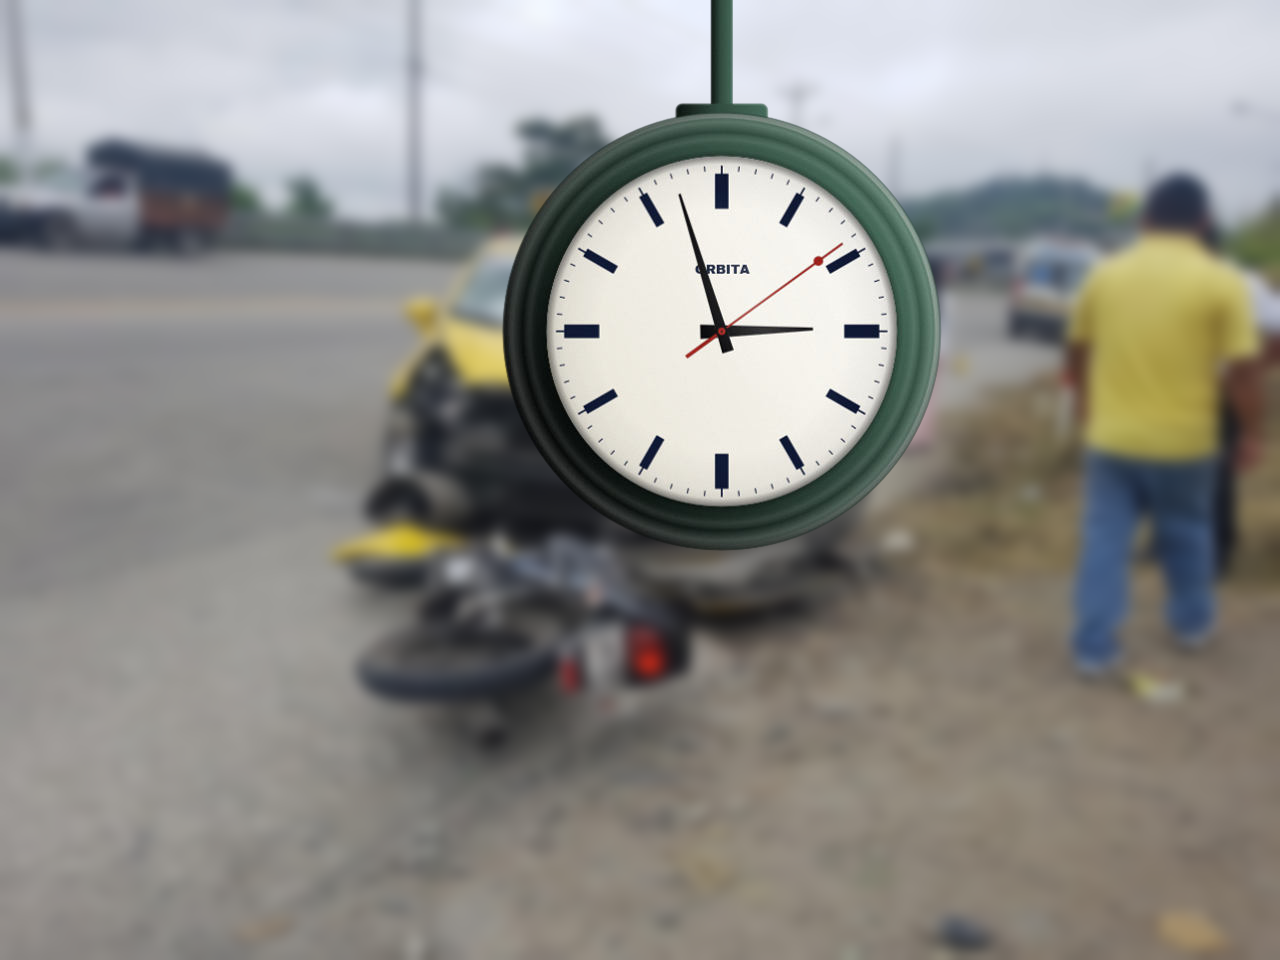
{"hour": 2, "minute": 57, "second": 9}
